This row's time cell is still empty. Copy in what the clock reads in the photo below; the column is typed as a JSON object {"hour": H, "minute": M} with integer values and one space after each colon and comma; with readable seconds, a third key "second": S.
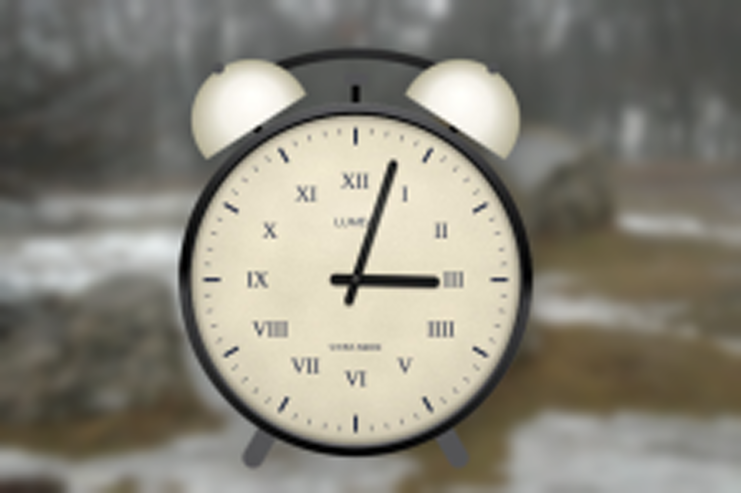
{"hour": 3, "minute": 3}
